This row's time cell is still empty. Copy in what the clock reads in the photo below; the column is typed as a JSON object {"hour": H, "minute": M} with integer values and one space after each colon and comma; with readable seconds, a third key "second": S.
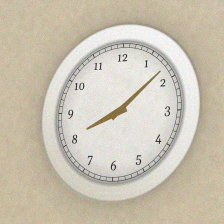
{"hour": 8, "minute": 8}
